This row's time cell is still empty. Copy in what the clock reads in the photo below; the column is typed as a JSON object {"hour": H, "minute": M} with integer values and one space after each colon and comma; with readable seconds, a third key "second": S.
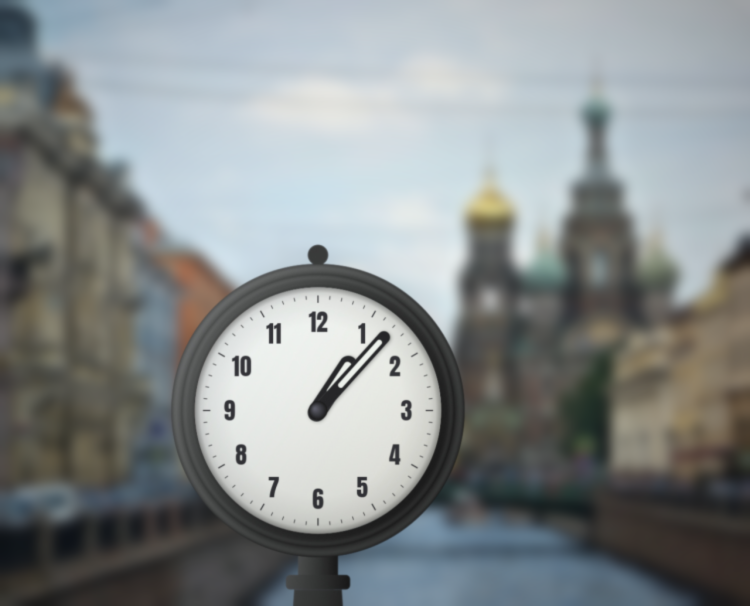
{"hour": 1, "minute": 7}
